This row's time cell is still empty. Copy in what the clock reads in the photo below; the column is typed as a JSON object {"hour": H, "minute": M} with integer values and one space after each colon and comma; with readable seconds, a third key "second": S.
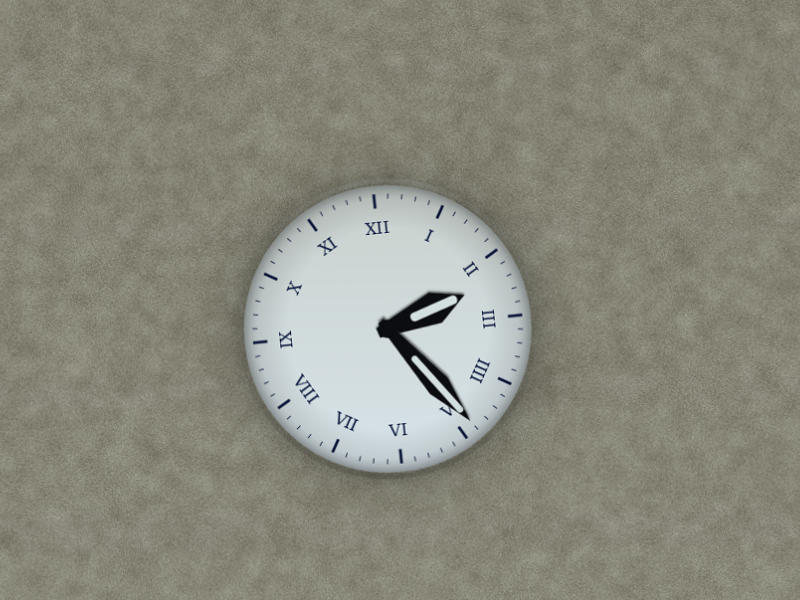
{"hour": 2, "minute": 24}
